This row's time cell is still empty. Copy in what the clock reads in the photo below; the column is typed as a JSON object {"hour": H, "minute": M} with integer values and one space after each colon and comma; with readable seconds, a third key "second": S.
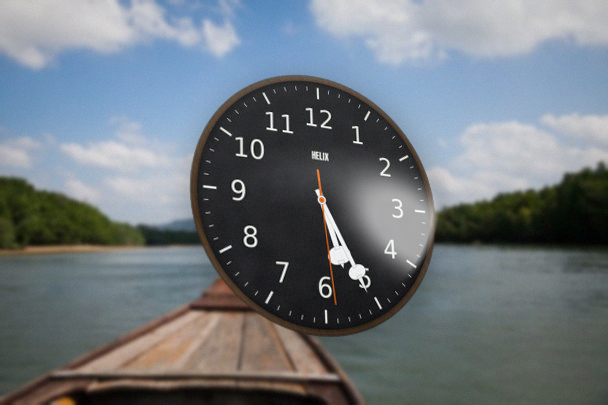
{"hour": 5, "minute": 25, "second": 29}
